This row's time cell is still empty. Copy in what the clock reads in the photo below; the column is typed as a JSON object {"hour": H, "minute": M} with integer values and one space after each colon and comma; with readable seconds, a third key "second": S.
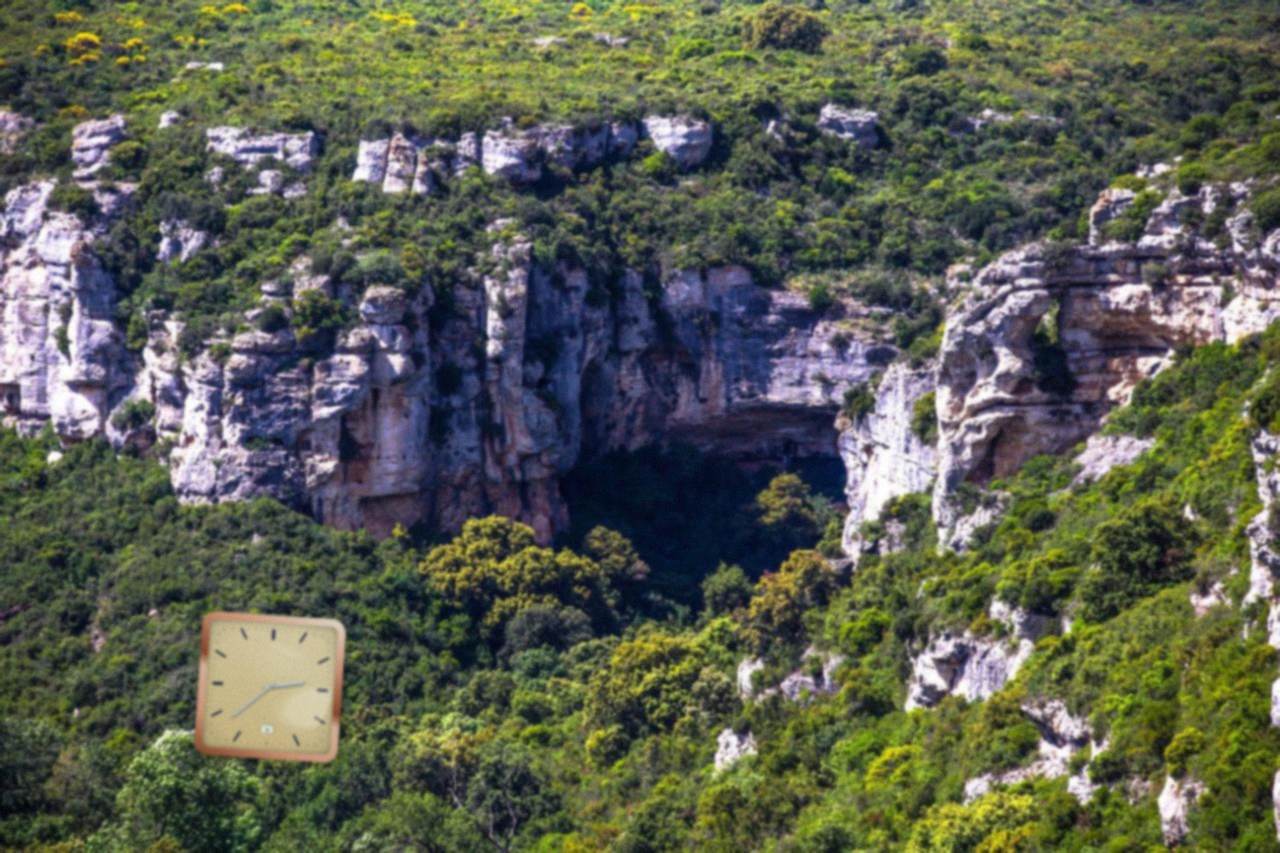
{"hour": 2, "minute": 38}
